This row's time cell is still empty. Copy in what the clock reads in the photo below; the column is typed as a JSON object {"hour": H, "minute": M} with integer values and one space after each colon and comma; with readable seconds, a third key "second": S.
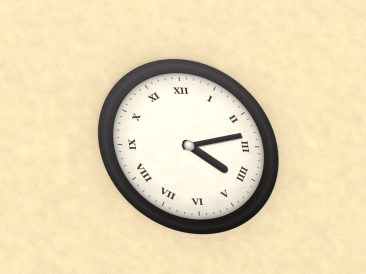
{"hour": 4, "minute": 13}
